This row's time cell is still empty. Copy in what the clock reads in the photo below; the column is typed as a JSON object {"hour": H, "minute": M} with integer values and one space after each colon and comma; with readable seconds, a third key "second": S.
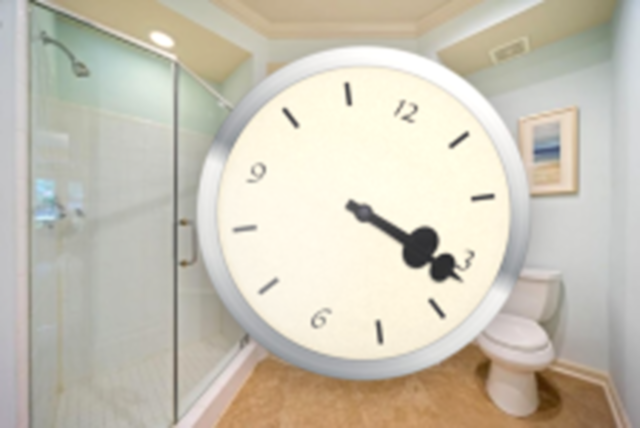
{"hour": 3, "minute": 17}
